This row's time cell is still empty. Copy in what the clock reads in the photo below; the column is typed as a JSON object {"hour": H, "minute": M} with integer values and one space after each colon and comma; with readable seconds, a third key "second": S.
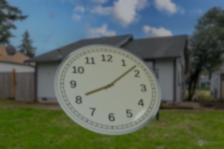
{"hour": 8, "minute": 8}
